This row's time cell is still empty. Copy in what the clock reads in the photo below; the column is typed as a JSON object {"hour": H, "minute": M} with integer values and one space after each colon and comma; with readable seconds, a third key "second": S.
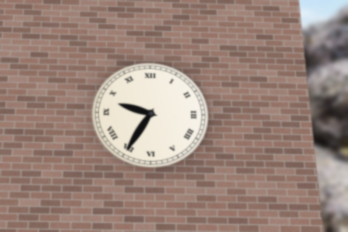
{"hour": 9, "minute": 35}
